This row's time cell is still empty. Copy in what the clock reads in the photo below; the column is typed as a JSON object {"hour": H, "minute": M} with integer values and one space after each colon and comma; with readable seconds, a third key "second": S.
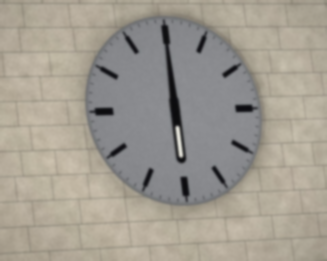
{"hour": 6, "minute": 0}
